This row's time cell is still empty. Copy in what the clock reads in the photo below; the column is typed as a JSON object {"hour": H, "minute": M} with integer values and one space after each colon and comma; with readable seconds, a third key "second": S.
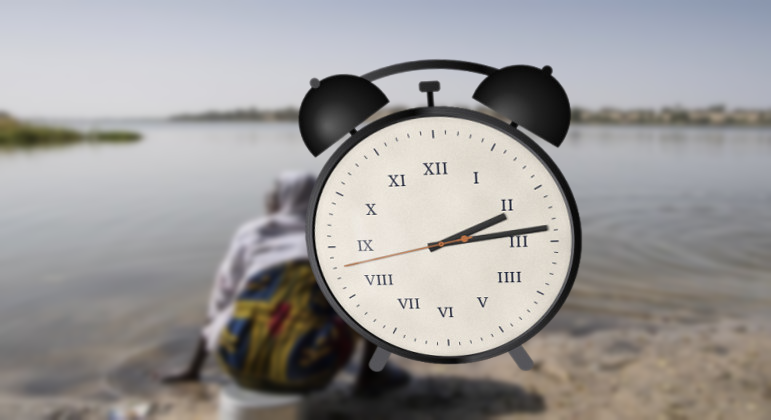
{"hour": 2, "minute": 13, "second": 43}
